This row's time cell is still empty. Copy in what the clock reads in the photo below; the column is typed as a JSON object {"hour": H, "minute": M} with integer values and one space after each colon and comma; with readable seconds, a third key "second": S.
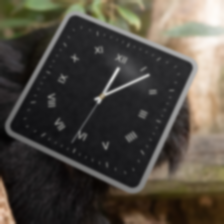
{"hour": 12, "minute": 6, "second": 31}
